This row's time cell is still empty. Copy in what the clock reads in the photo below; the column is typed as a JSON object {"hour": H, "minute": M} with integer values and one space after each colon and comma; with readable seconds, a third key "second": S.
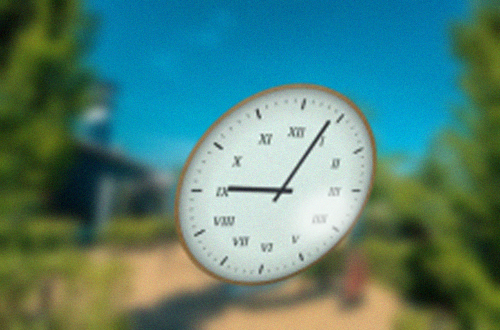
{"hour": 9, "minute": 4}
